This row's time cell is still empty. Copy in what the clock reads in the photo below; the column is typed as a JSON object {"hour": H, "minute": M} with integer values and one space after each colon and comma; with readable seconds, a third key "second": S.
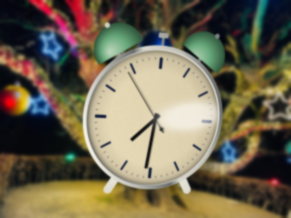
{"hour": 7, "minute": 30, "second": 54}
